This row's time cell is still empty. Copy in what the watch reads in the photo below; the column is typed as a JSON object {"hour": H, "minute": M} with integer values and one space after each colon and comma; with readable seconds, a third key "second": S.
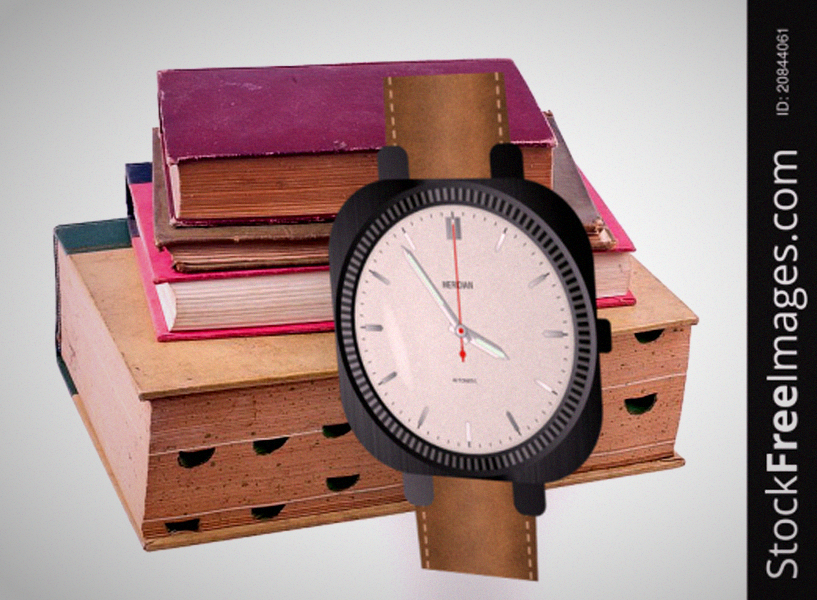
{"hour": 3, "minute": 54, "second": 0}
